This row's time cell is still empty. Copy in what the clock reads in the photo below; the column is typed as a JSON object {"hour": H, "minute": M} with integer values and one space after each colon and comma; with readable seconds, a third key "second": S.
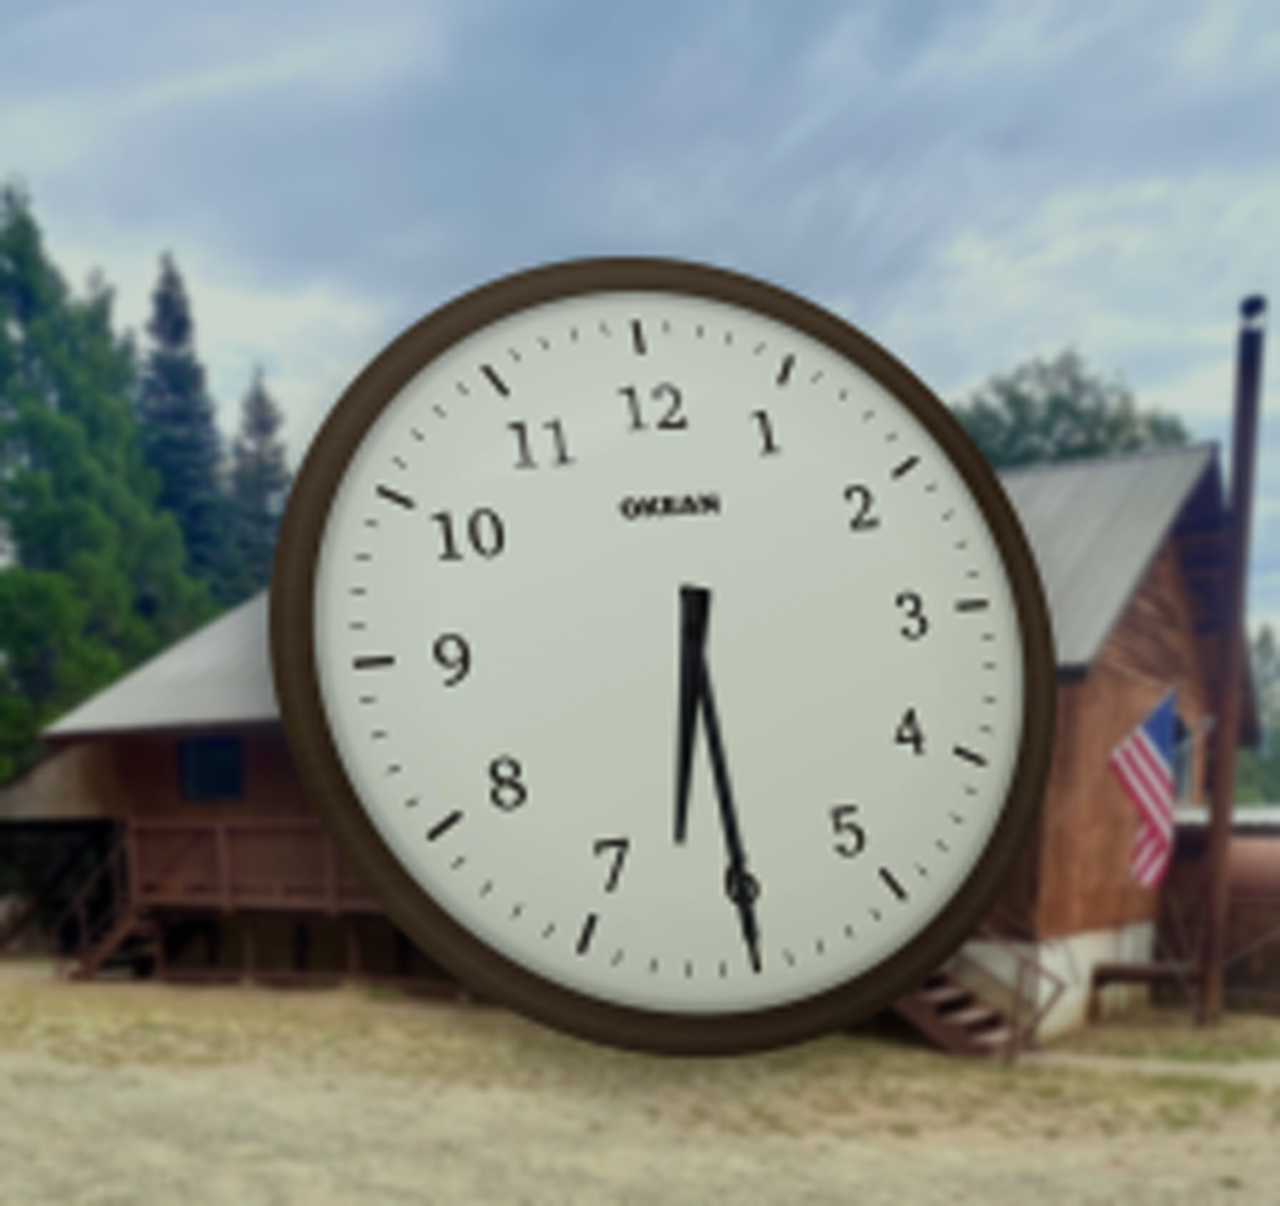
{"hour": 6, "minute": 30}
